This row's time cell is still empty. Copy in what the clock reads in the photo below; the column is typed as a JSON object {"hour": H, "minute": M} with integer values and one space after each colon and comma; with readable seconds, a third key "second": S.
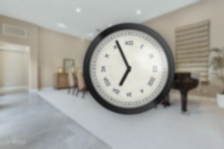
{"hour": 6, "minute": 56}
